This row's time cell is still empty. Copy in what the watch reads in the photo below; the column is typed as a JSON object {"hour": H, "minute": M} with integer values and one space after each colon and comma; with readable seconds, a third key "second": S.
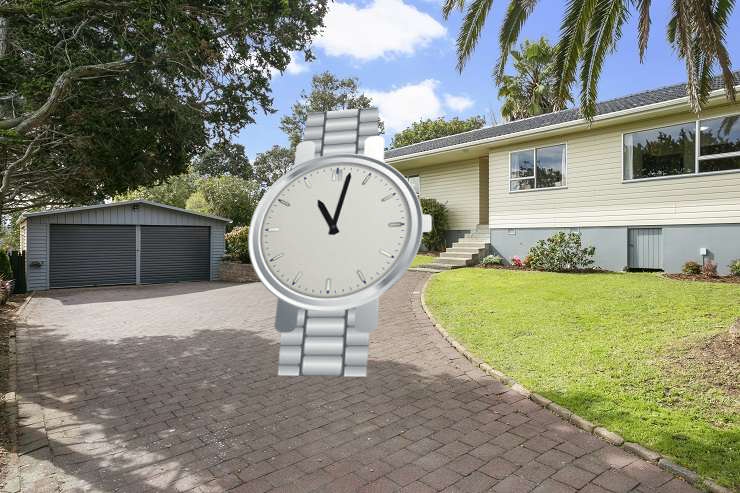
{"hour": 11, "minute": 2}
